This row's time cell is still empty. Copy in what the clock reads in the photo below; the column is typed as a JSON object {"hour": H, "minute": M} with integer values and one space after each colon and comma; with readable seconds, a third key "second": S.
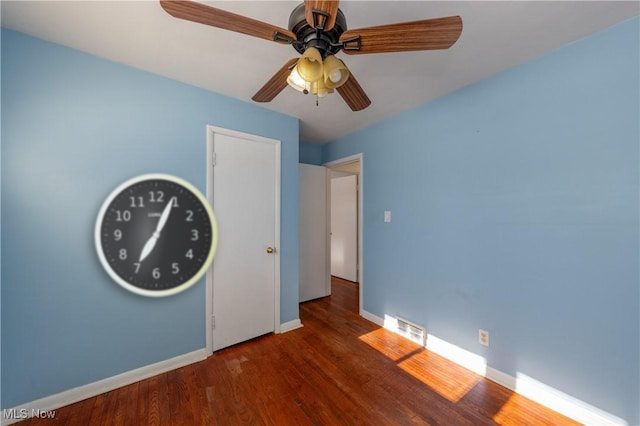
{"hour": 7, "minute": 4}
